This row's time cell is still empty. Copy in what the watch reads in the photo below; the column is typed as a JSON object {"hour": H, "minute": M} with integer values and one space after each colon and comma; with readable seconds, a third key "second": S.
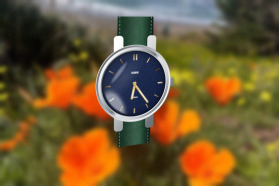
{"hour": 6, "minute": 24}
